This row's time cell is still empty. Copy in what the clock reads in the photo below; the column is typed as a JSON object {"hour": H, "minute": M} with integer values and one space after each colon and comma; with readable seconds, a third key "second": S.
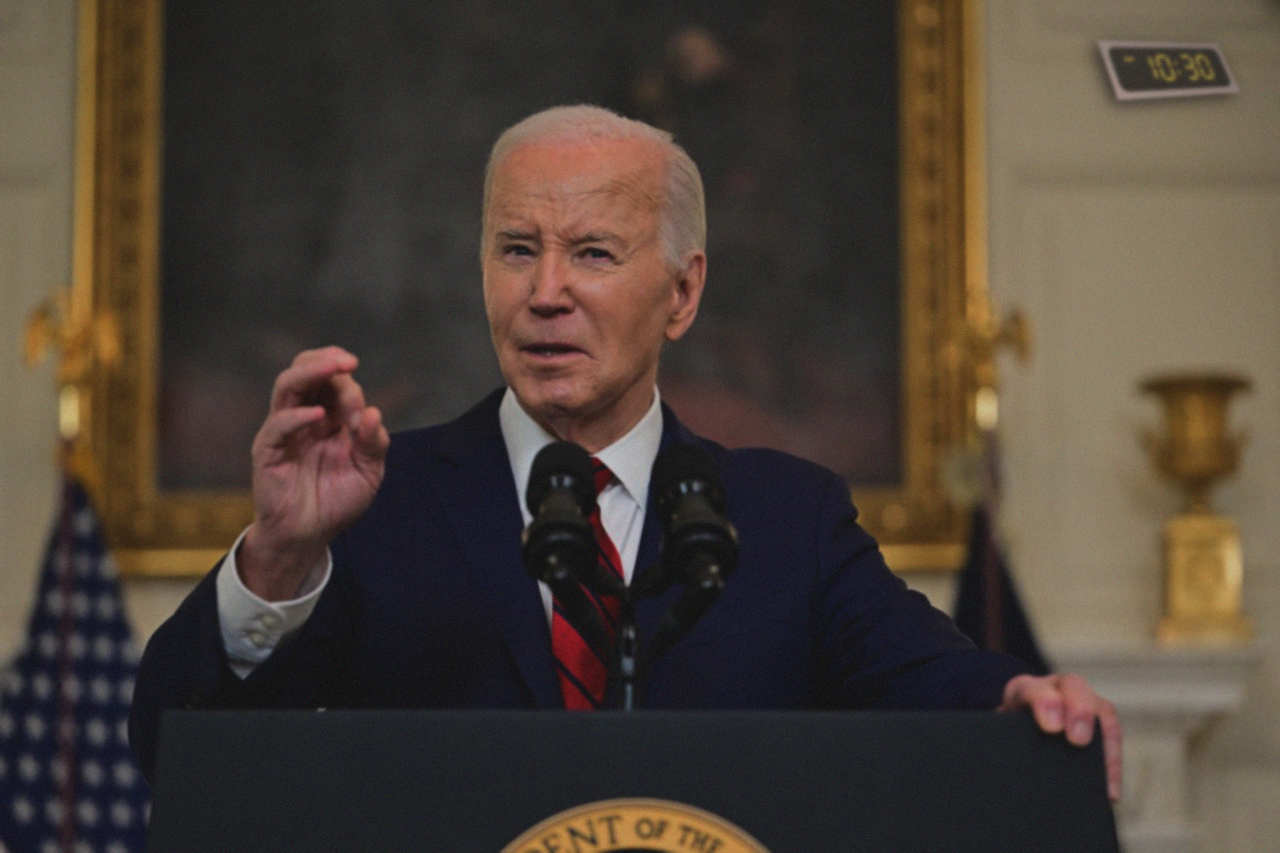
{"hour": 10, "minute": 30}
